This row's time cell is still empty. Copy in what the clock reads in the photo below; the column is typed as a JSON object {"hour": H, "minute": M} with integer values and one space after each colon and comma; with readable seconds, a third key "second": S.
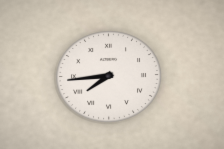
{"hour": 7, "minute": 44}
